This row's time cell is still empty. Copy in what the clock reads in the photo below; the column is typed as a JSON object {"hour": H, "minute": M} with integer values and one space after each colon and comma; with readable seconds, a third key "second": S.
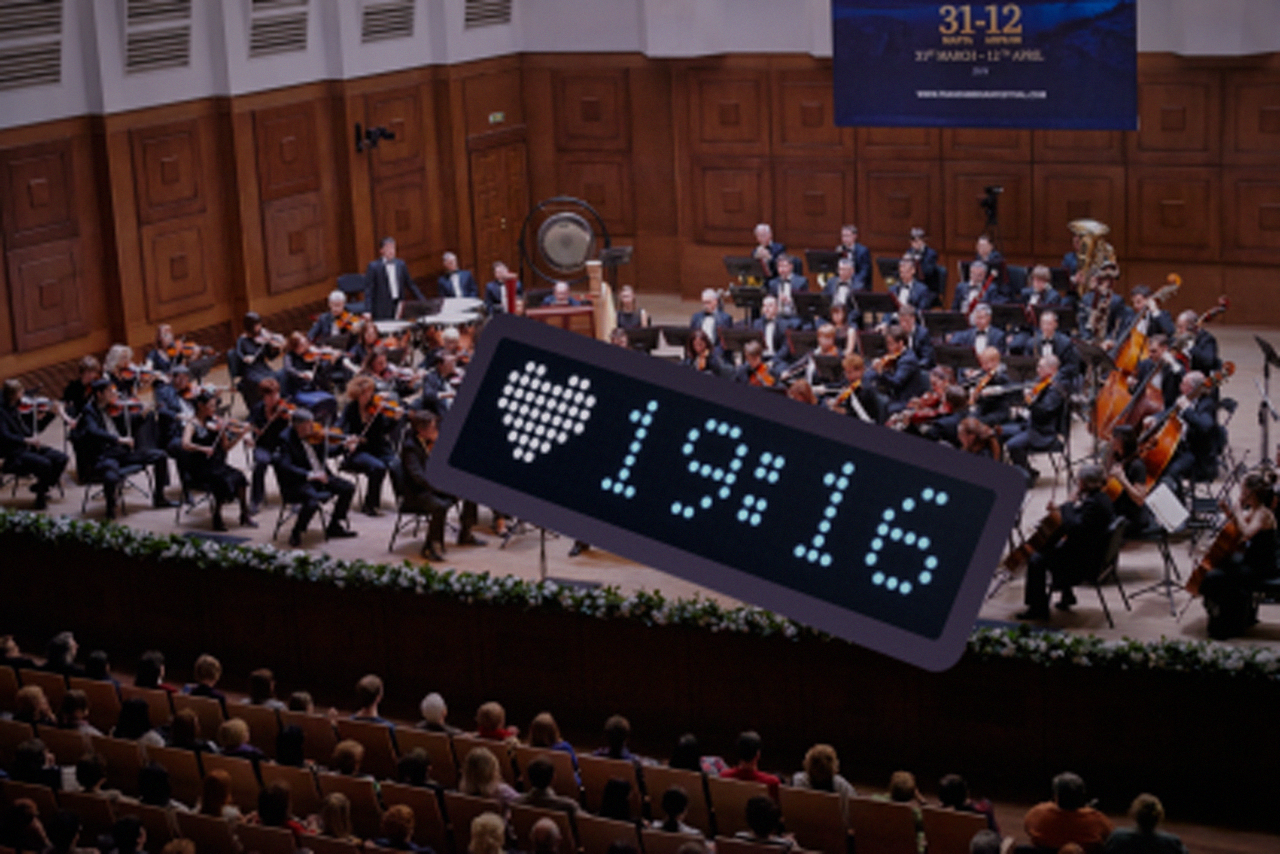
{"hour": 19, "minute": 16}
